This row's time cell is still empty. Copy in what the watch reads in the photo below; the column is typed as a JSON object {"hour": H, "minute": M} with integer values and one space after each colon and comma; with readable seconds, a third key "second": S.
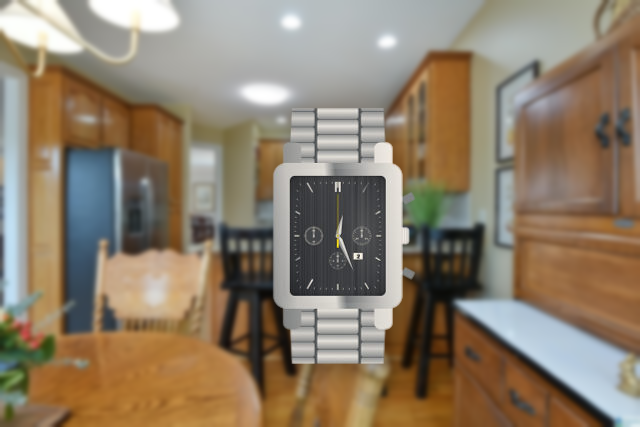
{"hour": 12, "minute": 26}
